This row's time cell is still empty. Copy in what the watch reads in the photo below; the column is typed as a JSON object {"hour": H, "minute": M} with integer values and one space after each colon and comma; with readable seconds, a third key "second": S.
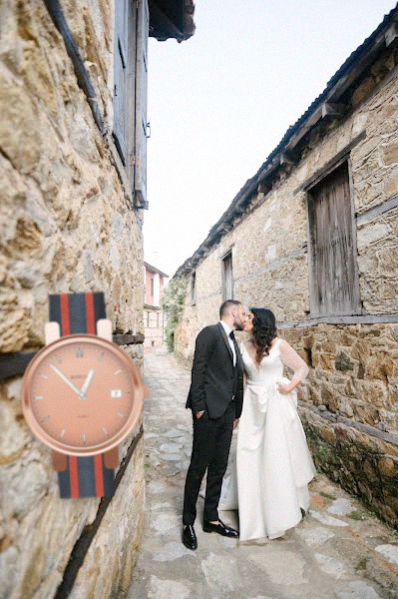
{"hour": 12, "minute": 53}
